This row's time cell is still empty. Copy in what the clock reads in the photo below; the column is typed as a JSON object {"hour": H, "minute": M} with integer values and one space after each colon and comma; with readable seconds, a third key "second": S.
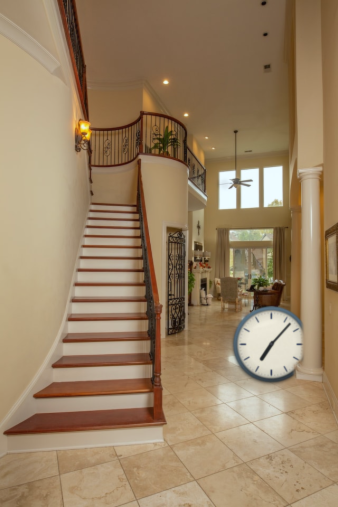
{"hour": 7, "minute": 7}
